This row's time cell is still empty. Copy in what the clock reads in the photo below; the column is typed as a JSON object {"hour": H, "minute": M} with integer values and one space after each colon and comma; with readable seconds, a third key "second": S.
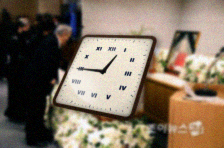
{"hour": 12, "minute": 45}
